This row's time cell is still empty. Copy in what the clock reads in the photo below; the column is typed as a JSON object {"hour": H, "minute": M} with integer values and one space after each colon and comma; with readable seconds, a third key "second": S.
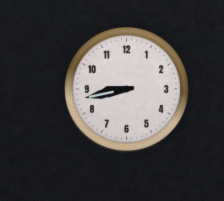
{"hour": 8, "minute": 43}
